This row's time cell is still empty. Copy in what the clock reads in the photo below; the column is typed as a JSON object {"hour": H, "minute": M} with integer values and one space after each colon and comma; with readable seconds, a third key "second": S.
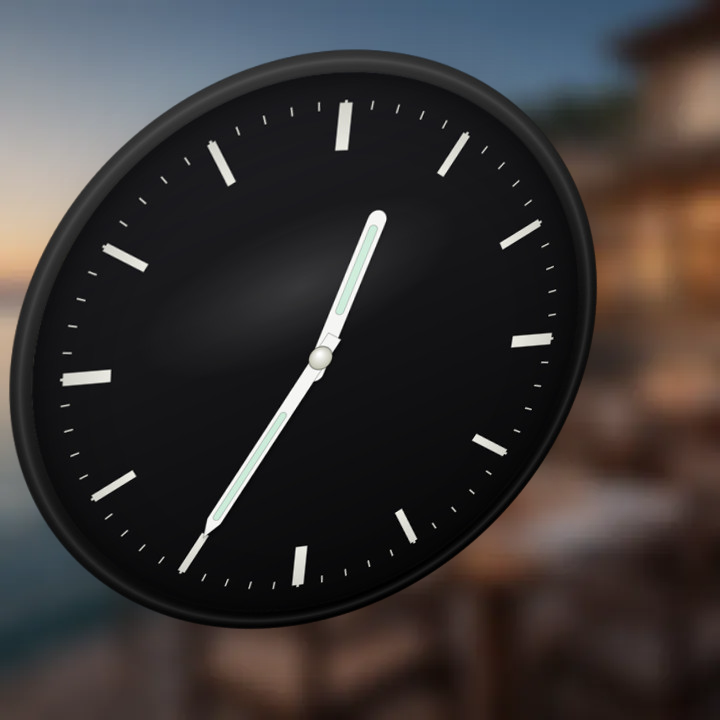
{"hour": 12, "minute": 35}
